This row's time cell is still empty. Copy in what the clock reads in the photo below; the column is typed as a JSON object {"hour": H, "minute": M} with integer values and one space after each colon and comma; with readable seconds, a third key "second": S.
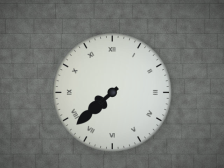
{"hour": 7, "minute": 38}
